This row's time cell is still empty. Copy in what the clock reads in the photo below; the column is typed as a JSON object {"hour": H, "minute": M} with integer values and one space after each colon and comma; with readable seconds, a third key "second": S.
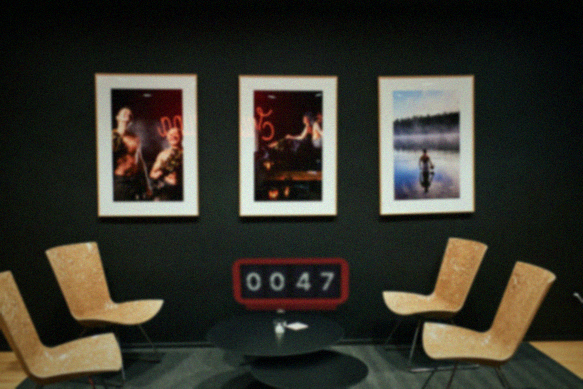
{"hour": 0, "minute": 47}
